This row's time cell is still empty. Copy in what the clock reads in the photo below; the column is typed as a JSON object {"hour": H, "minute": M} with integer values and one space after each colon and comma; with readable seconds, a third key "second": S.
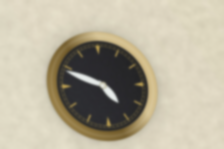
{"hour": 4, "minute": 49}
